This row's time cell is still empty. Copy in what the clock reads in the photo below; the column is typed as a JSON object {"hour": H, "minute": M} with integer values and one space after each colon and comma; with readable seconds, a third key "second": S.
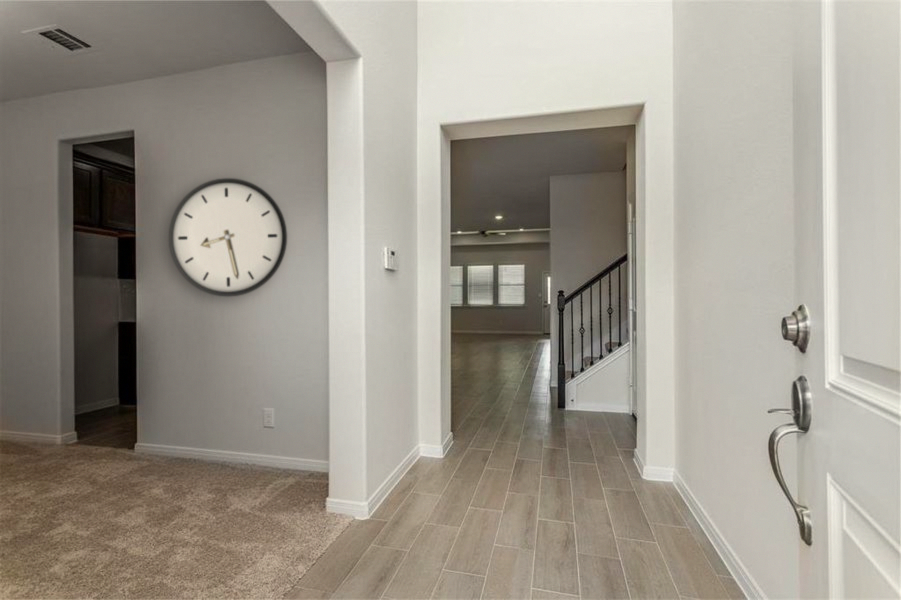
{"hour": 8, "minute": 28}
